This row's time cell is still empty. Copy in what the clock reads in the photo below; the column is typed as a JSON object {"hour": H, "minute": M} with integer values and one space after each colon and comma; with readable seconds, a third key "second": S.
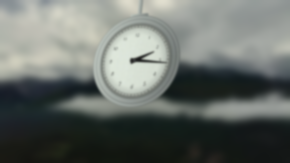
{"hour": 2, "minute": 16}
